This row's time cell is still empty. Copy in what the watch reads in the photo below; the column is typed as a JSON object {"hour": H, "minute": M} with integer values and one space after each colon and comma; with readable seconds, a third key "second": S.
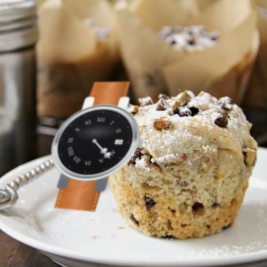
{"hour": 4, "minute": 22}
